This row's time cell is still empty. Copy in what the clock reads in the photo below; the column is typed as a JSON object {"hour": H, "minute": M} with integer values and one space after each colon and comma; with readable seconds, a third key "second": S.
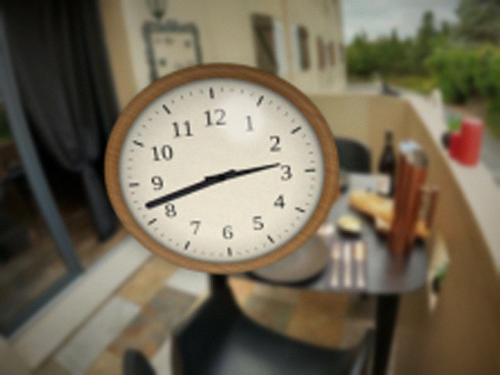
{"hour": 2, "minute": 42}
